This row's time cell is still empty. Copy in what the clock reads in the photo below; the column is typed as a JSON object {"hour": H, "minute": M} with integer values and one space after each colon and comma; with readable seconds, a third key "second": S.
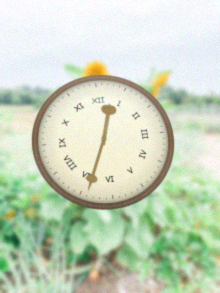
{"hour": 12, "minute": 34}
